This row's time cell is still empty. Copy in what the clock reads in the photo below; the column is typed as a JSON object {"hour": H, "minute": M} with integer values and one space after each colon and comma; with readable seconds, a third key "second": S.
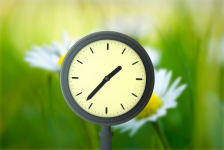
{"hour": 1, "minute": 37}
